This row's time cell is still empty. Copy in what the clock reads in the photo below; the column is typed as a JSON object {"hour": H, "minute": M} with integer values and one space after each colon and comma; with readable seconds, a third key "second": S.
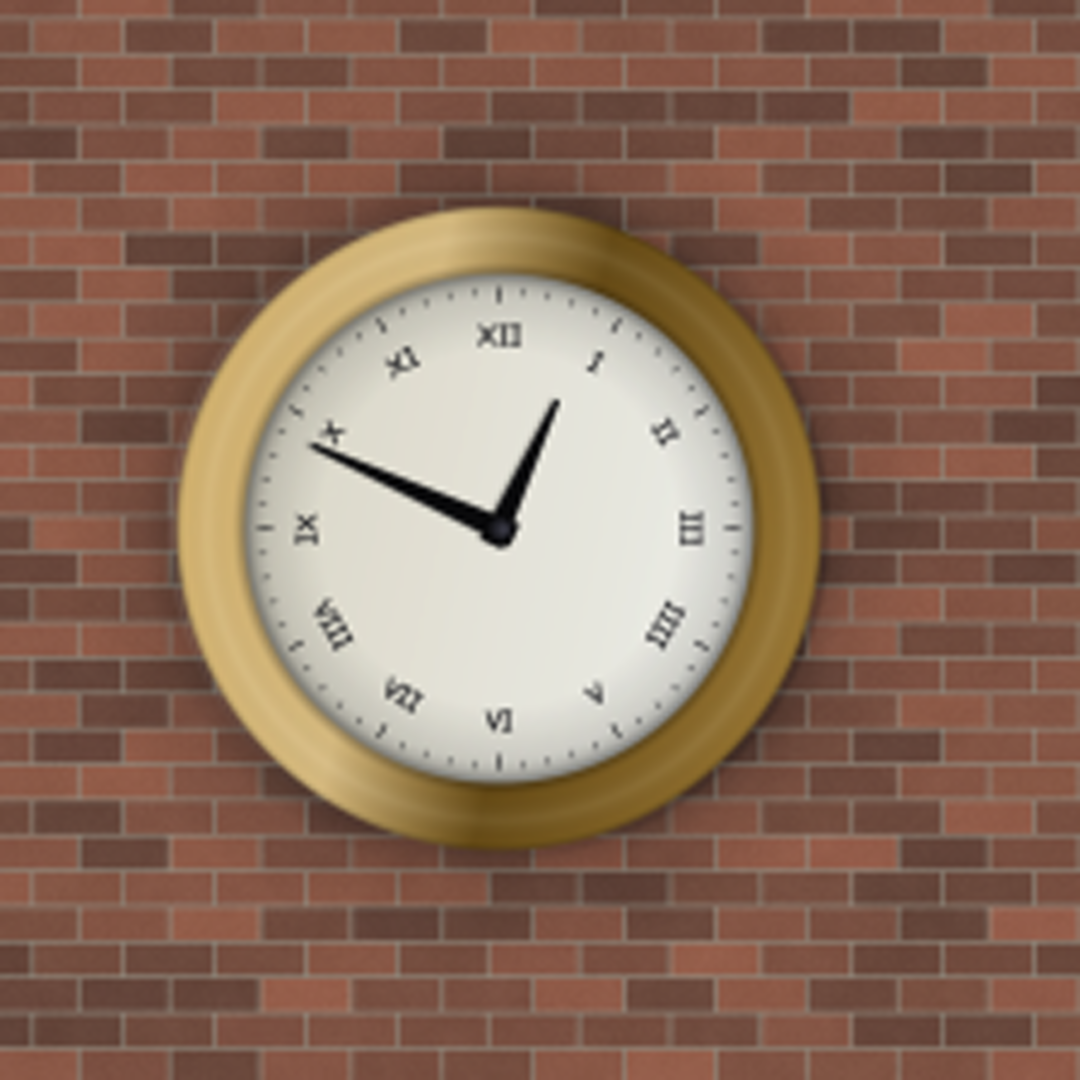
{"hour": 12, "minute": 49}
